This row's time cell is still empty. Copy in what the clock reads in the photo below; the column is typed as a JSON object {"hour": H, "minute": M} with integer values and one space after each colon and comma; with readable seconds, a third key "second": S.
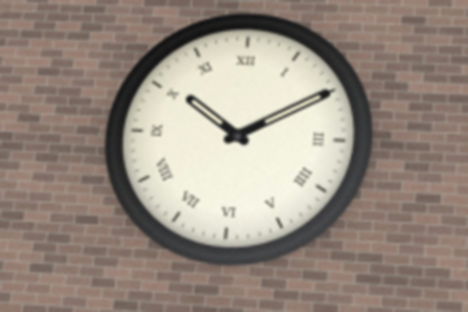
{"hour": 10, "minute": 10}
